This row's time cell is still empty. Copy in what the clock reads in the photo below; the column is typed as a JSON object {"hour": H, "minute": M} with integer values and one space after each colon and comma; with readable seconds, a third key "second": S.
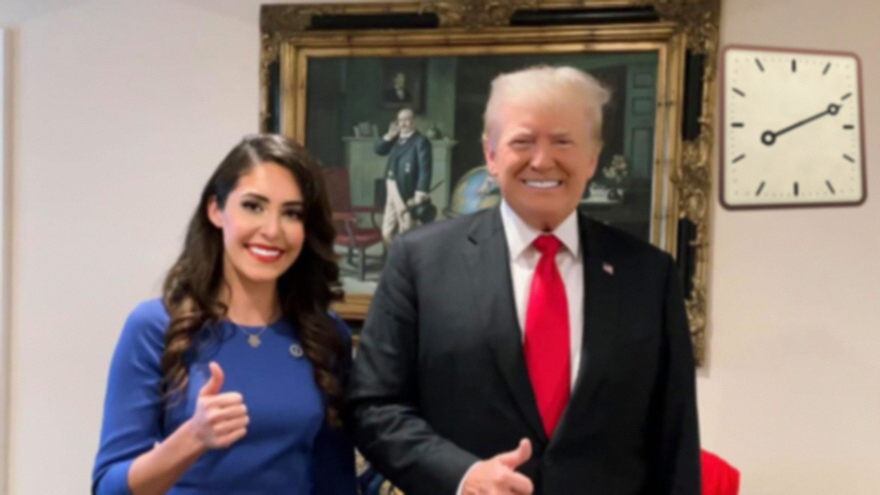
{"hour": 8, "minute": 11}
